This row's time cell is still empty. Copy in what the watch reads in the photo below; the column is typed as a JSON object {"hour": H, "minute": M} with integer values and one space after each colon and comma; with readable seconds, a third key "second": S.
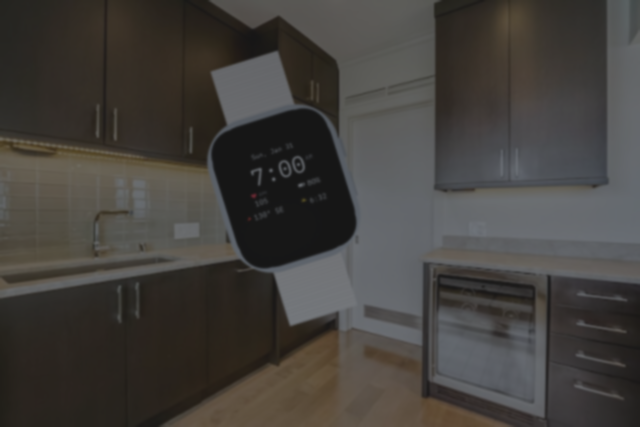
{"hour": 7, "minute": 0}
